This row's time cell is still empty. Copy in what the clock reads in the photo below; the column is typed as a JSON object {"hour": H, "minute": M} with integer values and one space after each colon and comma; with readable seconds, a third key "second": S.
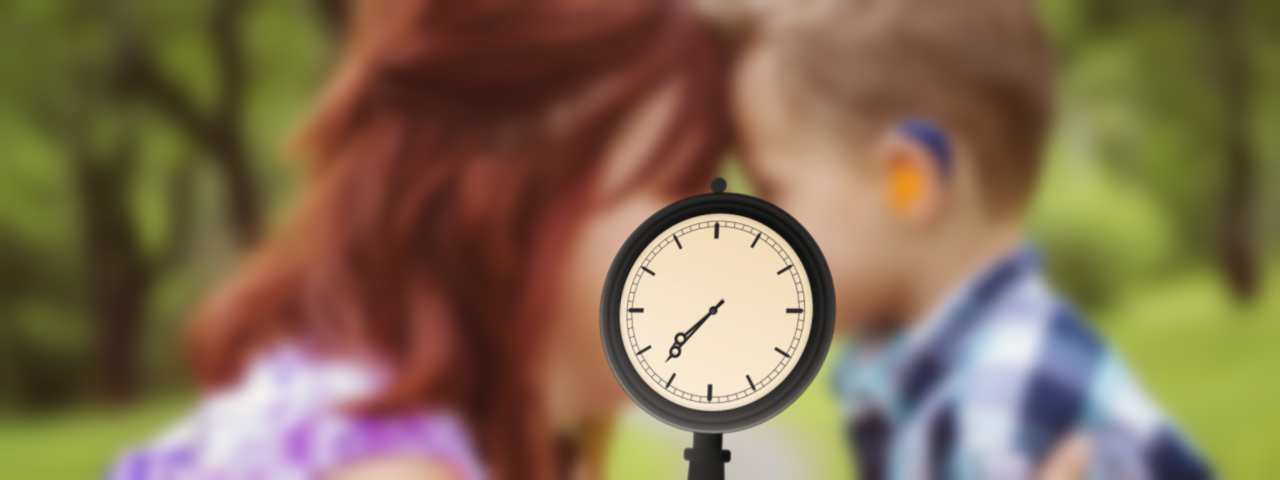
{"hour": 7, "minute": 37}
